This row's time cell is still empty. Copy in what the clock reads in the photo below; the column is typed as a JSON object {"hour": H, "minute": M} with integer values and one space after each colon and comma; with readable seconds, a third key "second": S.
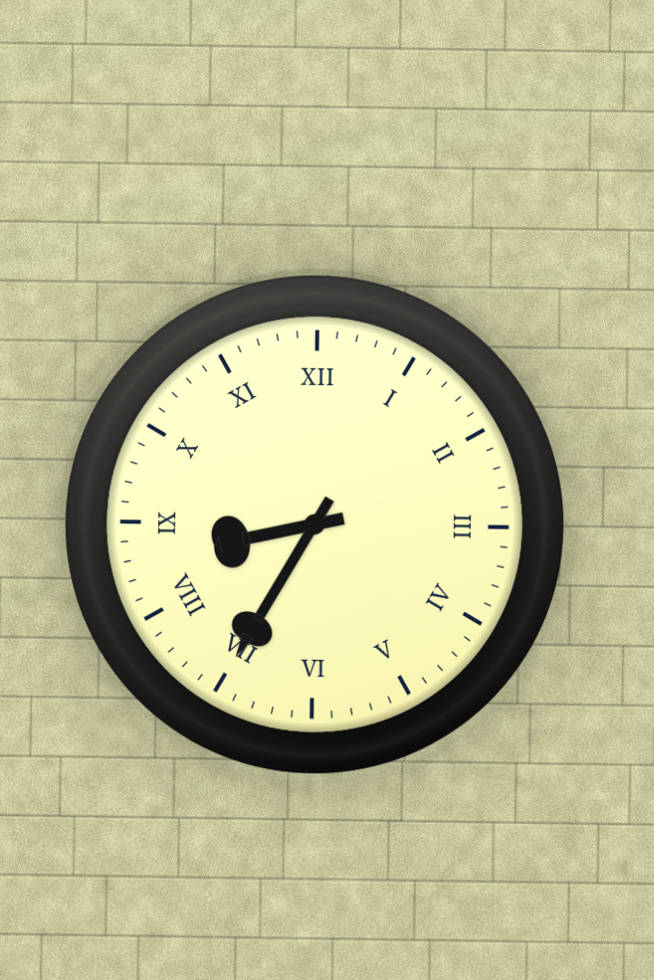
{"hour": 8, "minute": 35}
